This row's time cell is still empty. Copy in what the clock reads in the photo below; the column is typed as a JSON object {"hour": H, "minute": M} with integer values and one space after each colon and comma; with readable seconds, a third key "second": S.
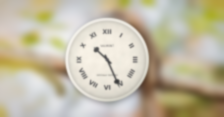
{"hour": 10, "minute": 26}
